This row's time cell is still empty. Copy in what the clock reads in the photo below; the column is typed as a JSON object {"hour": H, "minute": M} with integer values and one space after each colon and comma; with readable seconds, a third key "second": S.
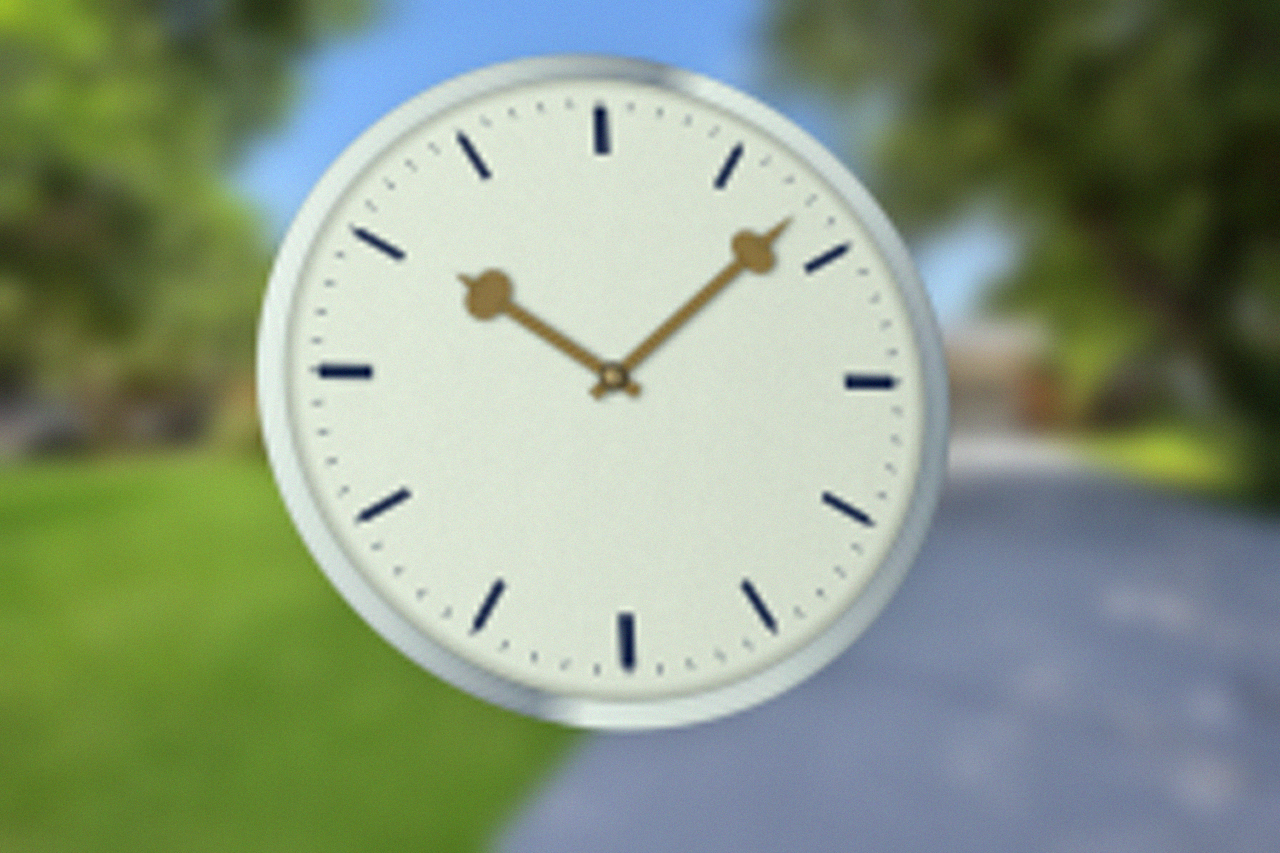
{"hour": 10, "minute": 8}
